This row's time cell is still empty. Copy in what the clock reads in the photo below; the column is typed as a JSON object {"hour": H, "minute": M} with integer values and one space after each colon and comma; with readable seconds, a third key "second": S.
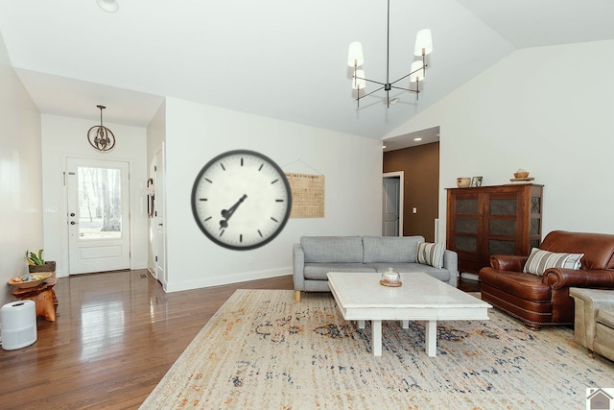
{"hour": 7, "minute": 36}
